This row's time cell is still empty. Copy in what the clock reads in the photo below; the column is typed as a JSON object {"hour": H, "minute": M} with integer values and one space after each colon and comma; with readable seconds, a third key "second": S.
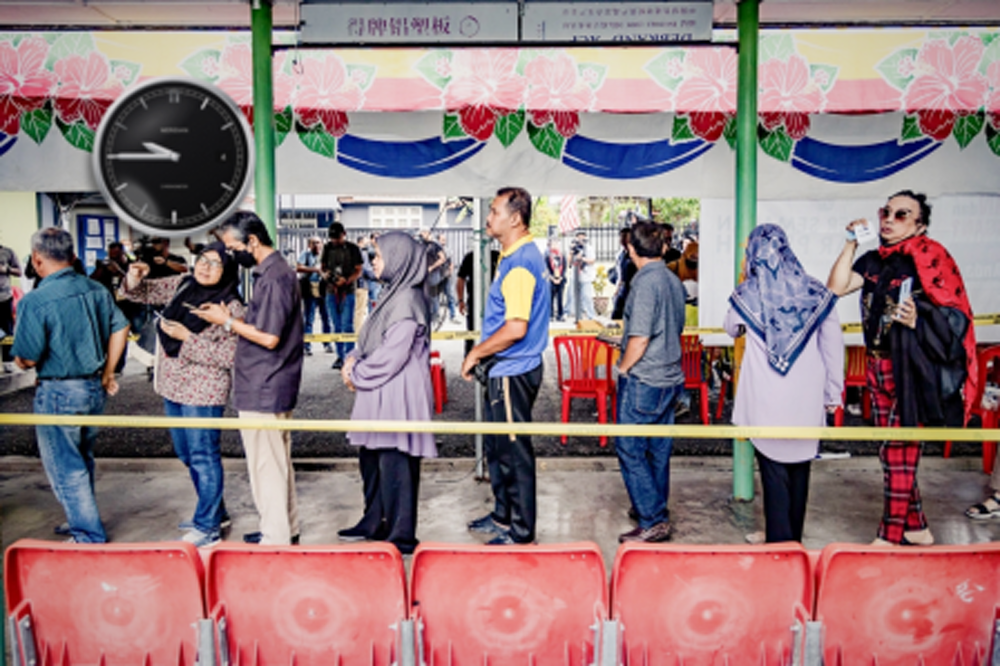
{"hour": 9, "minute": 45}
